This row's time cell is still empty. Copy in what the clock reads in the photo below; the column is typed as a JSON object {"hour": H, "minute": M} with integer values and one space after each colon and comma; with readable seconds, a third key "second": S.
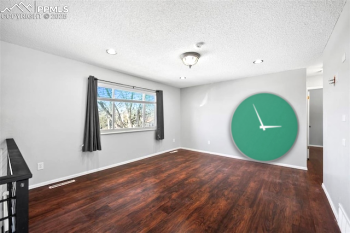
{"hour": 2, "minute": 56}
